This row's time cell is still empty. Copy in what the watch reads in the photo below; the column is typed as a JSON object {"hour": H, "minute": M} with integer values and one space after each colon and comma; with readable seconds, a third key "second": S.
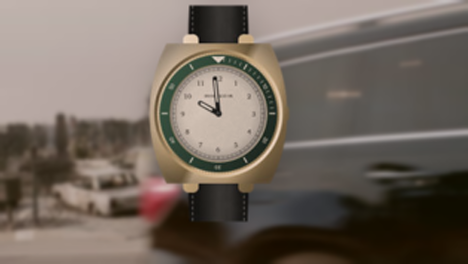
{"hour": 9, "minute": 59}
